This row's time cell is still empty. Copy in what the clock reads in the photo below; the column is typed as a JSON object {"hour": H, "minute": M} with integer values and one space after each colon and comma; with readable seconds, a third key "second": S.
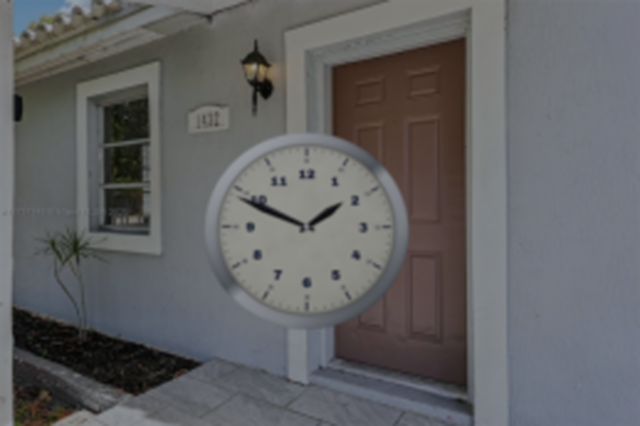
{"hour": 1, "minute": 49}
